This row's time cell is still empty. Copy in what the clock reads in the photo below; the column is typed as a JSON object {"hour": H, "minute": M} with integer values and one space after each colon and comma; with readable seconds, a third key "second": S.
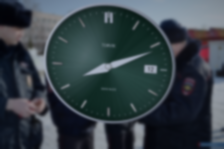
{"hour": 8, "minute": 11}
